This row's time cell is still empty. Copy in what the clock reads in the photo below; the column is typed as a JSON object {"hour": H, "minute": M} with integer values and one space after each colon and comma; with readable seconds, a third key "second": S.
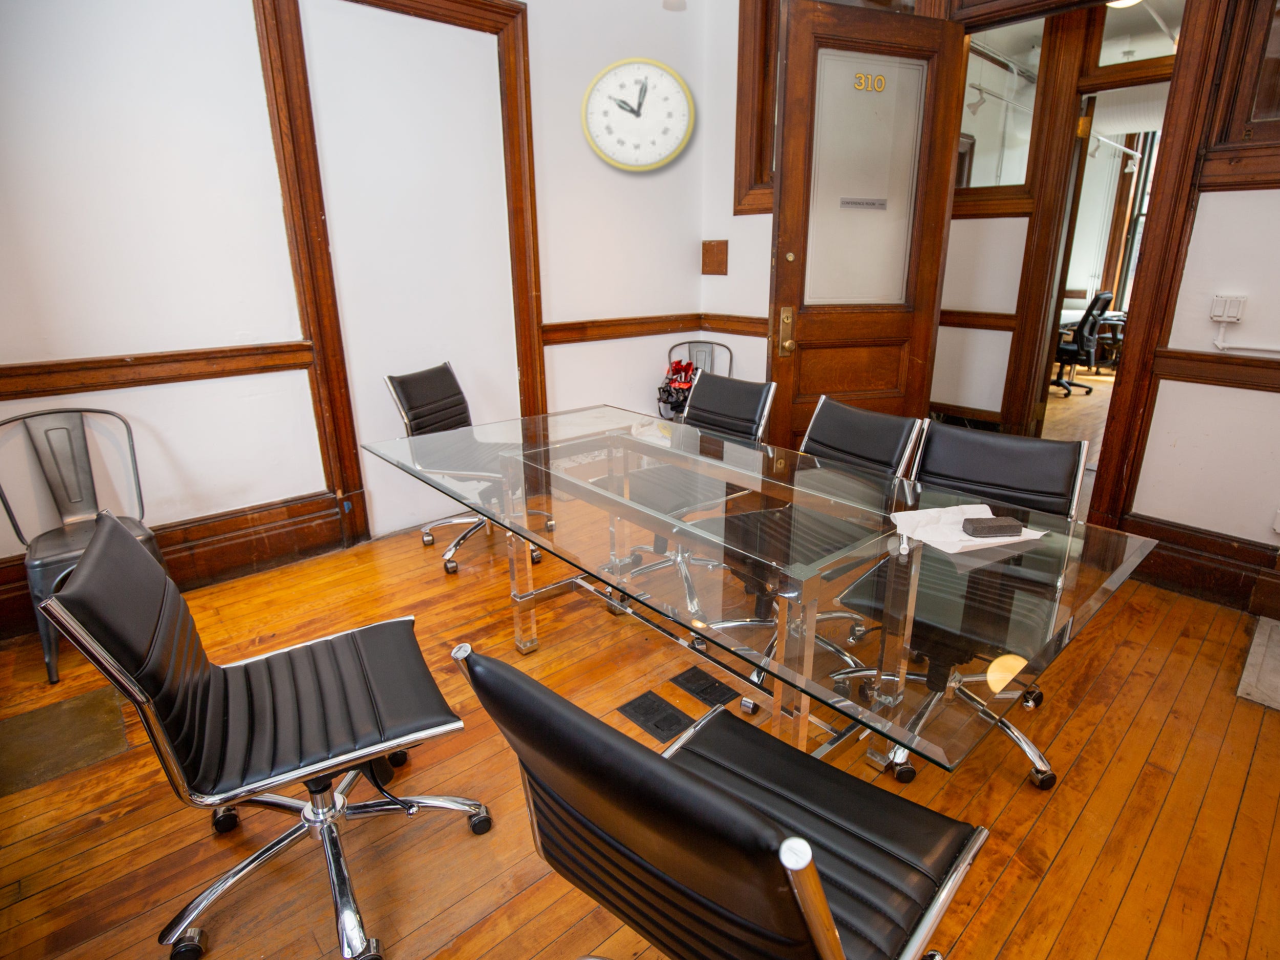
{"hour": 10, "minute": 2}
